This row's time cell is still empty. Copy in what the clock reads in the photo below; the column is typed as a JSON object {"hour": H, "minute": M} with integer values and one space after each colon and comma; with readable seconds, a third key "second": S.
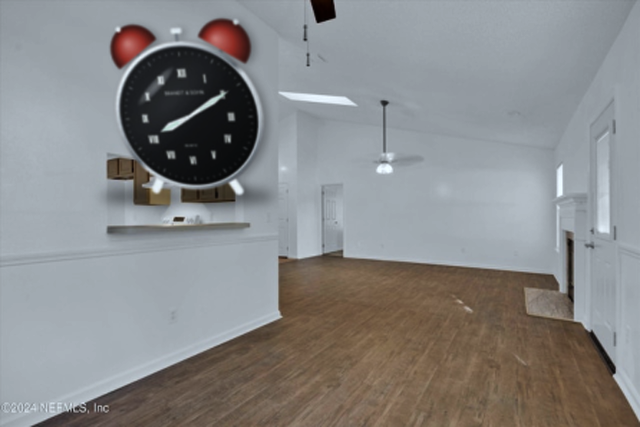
{"hour": 8, "minute": 10}
